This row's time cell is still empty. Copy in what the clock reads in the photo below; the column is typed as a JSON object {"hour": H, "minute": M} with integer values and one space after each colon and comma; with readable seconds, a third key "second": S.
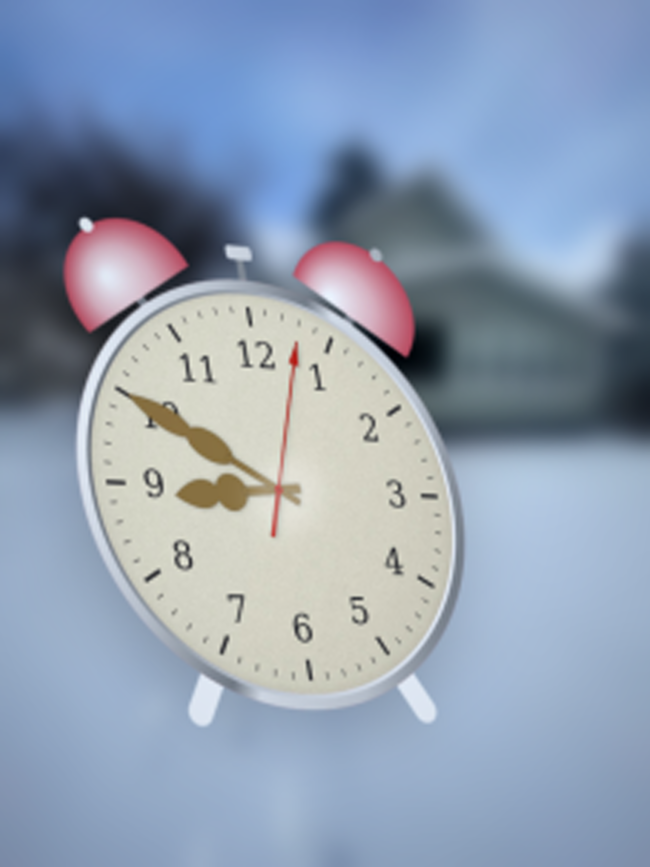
{"hour": 8, "minute": 50, "second": 3}
